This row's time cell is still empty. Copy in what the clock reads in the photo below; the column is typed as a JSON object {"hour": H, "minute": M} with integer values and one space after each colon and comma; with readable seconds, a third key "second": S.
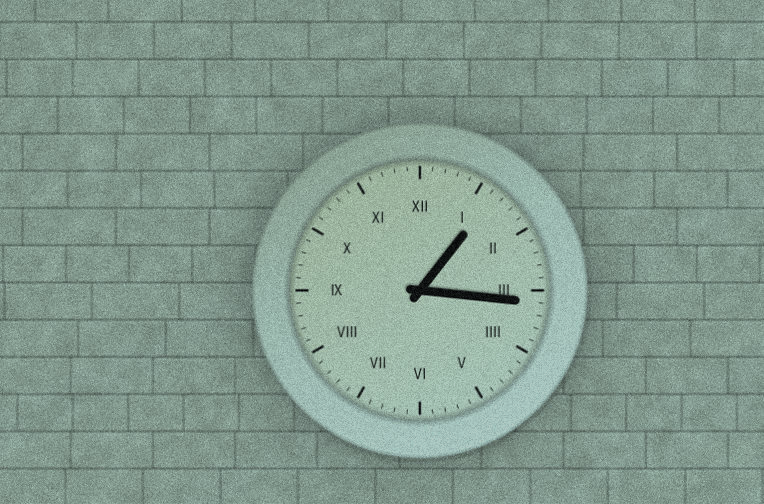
{"hour": 1, "minute": 16}
